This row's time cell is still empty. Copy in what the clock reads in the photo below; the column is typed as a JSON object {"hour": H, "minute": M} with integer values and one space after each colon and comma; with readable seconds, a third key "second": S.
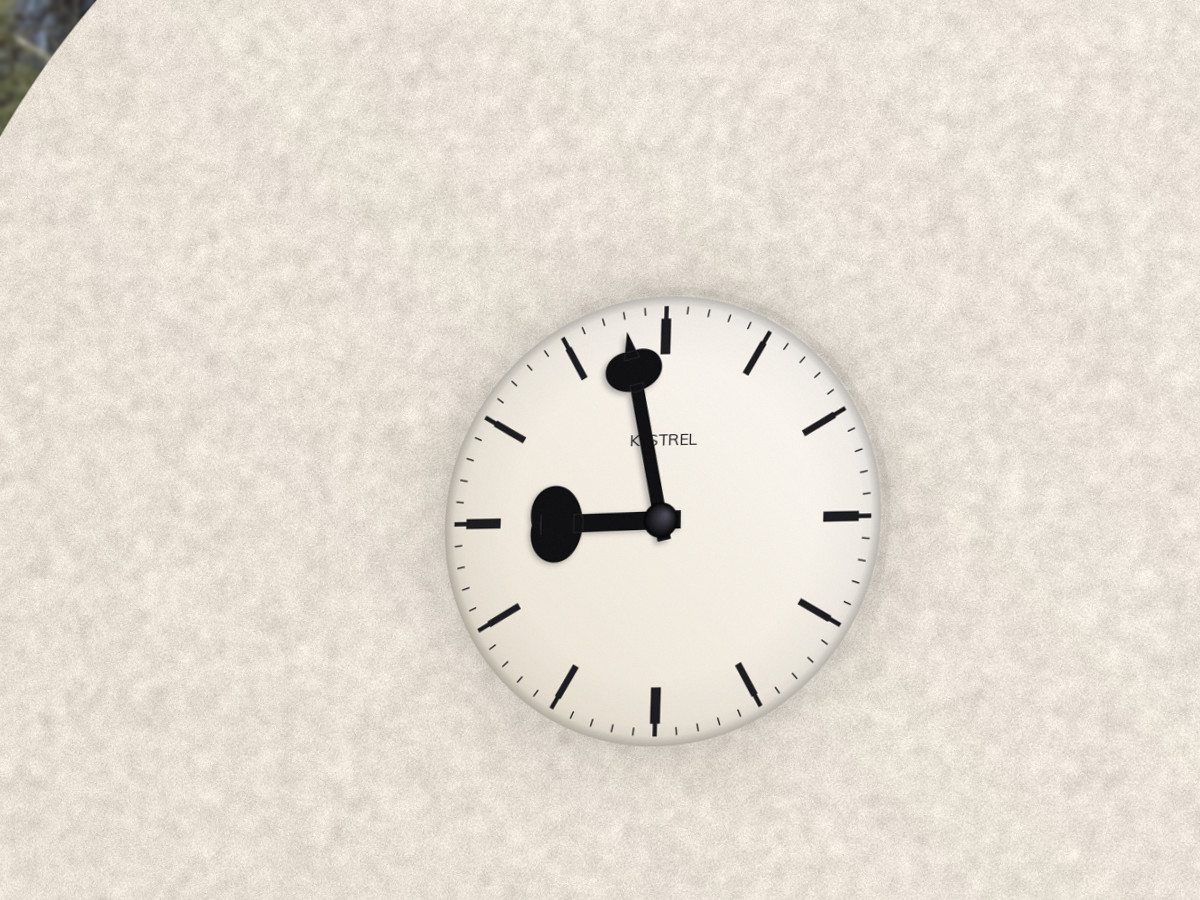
{"hour": 8, "minute": 58}
